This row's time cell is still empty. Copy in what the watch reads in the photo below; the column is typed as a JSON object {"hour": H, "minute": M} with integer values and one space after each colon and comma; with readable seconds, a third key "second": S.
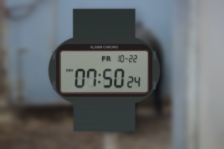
{"hour": 7, "minute": 50, "second": 24}
